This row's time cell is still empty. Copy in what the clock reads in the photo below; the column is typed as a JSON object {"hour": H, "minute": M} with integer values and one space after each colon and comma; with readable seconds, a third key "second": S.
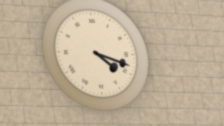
{"hour": 4, "minute": 18}
